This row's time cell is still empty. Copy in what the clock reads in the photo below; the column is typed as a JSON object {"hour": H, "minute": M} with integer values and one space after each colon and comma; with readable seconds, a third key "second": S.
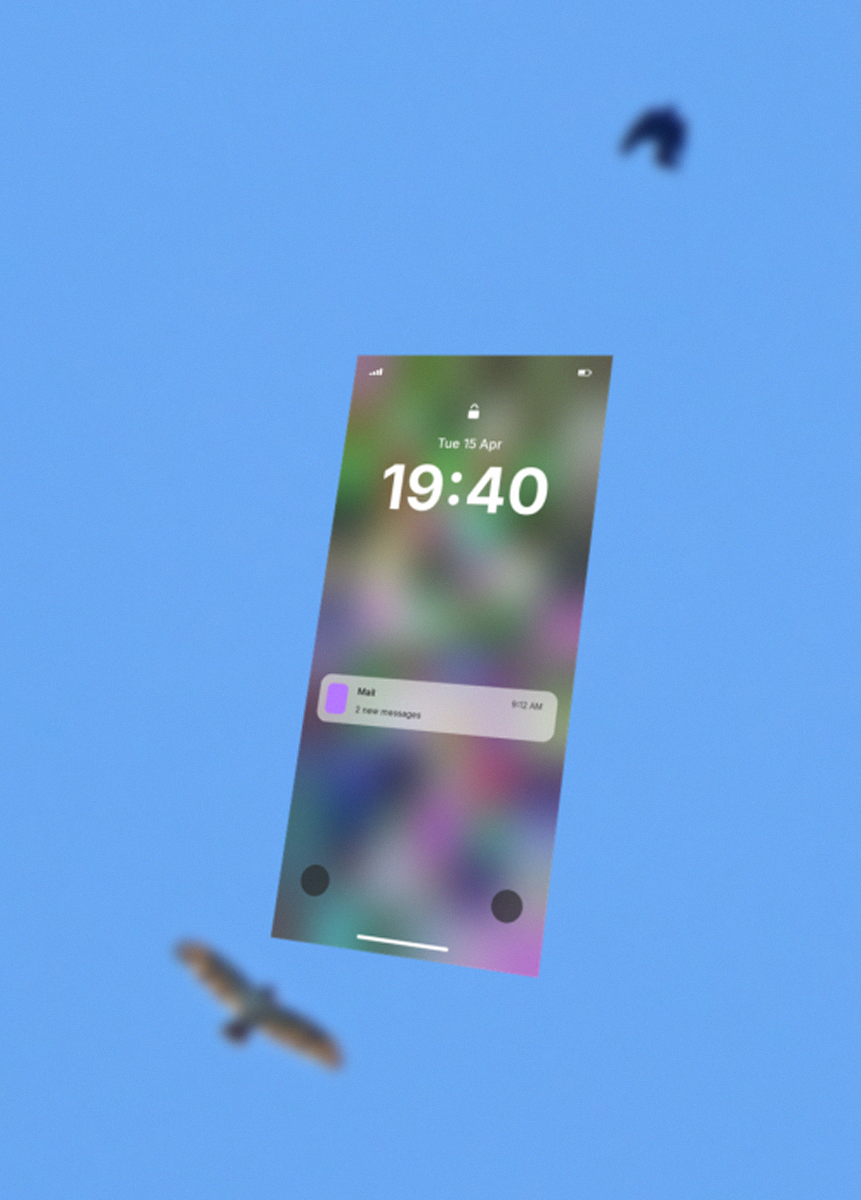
{"hour": 19, "minute": 40}
